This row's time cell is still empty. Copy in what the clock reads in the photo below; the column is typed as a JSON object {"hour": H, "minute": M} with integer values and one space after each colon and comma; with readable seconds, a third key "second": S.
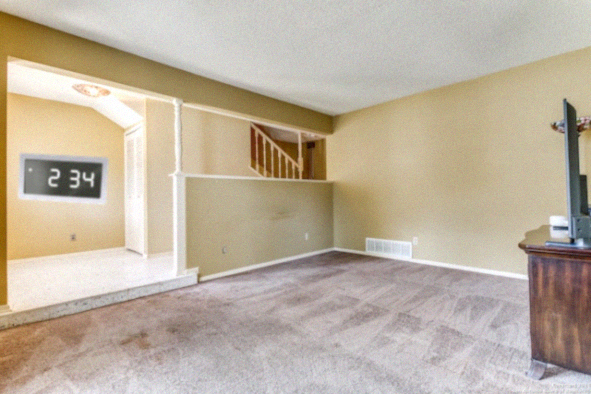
{"hour": 2, "minute": 34}
